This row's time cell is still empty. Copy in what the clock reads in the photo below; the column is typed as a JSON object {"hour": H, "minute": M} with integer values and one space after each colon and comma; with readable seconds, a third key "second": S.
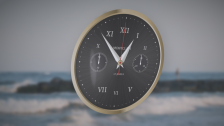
{"hour": 12, "minute": 53}
